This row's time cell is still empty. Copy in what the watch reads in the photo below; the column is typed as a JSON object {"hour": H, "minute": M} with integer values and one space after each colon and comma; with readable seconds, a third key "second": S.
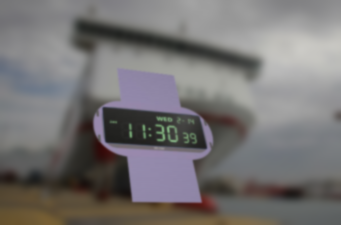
{"hour": 11, "minute": 30, "second": 39}
